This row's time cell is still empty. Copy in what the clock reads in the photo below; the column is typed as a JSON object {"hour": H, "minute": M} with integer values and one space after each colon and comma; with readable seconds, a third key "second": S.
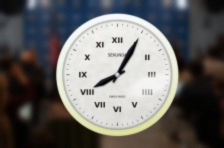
{"hour": 8, "minute": 5}
